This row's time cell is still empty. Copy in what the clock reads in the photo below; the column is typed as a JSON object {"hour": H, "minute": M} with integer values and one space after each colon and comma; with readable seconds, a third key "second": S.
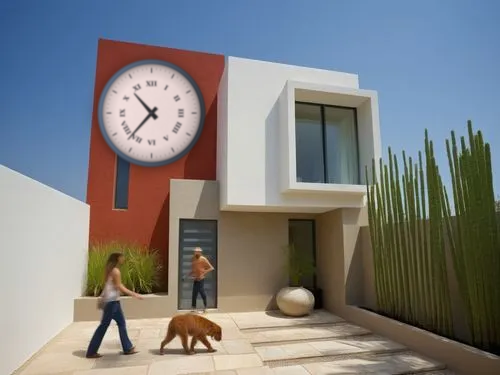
{"hour": 10, "minute": 37}
